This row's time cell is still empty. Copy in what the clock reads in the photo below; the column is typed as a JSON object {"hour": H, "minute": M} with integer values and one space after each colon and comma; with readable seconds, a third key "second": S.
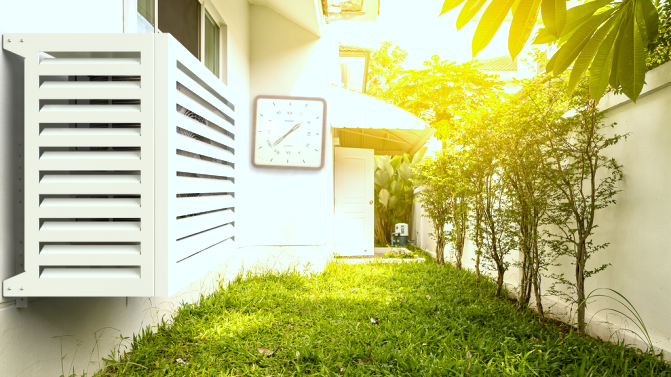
{"hour": 1, "minute": 38}
